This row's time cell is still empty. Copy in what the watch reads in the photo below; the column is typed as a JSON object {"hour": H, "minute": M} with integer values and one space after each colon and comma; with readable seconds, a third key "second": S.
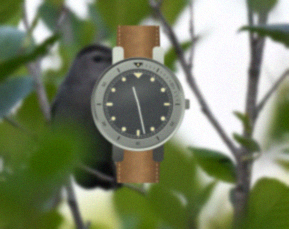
{"hour": 11, "minute": 28}
